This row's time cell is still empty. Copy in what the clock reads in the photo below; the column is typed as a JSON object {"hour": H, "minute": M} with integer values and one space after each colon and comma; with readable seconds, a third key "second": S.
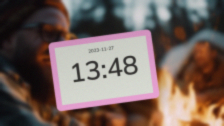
{"hour": 13, "minute": 48}
